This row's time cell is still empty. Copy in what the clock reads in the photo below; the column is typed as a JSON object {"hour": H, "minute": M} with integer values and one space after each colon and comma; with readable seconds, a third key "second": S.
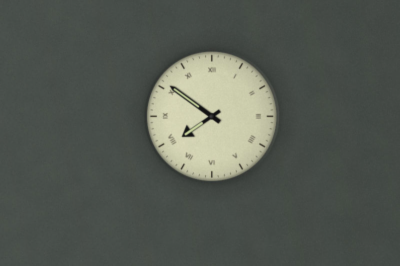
{"hour": 7, "minute": 51}
